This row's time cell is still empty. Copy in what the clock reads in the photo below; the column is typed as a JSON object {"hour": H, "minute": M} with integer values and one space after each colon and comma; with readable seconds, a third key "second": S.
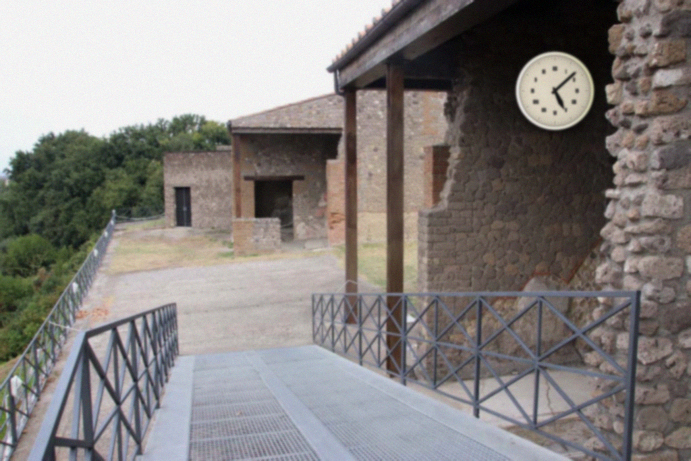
{"hour": 5, "minute": 8}
